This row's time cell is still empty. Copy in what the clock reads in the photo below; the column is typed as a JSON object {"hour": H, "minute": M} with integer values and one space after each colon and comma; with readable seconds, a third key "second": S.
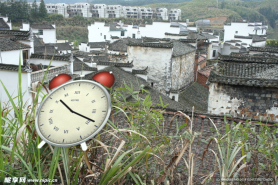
{"hour": 10, "minute": 19}
